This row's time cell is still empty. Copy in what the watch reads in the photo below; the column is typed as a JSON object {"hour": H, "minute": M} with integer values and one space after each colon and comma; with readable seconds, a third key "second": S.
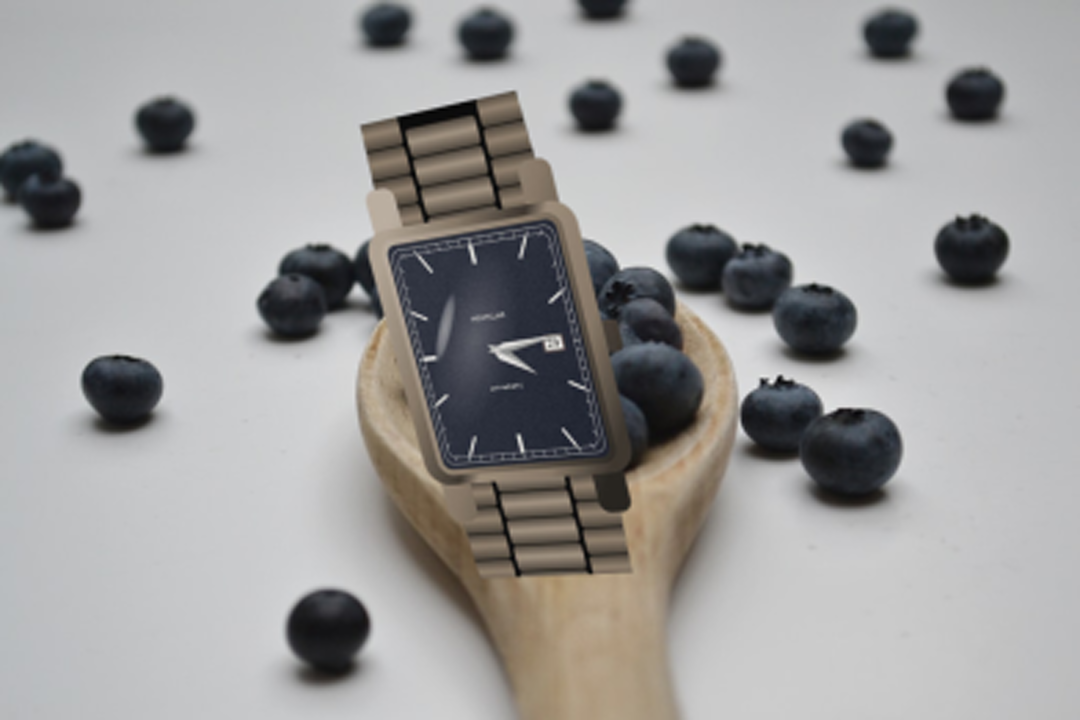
{"hour": 4, "minute": 14}
